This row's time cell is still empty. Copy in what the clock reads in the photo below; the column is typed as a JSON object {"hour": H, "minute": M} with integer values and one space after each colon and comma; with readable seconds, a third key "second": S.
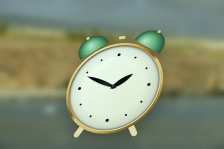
{"hour": 1, "minute": 49}
